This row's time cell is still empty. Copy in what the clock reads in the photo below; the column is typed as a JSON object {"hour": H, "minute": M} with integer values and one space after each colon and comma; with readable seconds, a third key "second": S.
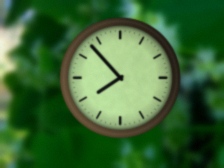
{"hour": 7, "minute": 53}
